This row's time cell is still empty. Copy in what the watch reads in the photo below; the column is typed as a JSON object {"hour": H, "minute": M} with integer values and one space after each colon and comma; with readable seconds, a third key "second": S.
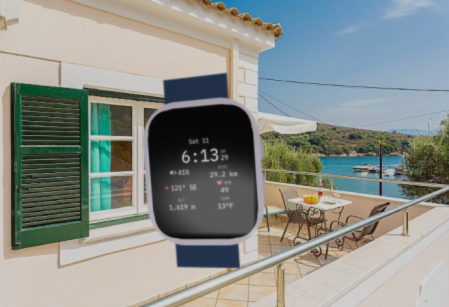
{"hour": 6, "minute": 13}
